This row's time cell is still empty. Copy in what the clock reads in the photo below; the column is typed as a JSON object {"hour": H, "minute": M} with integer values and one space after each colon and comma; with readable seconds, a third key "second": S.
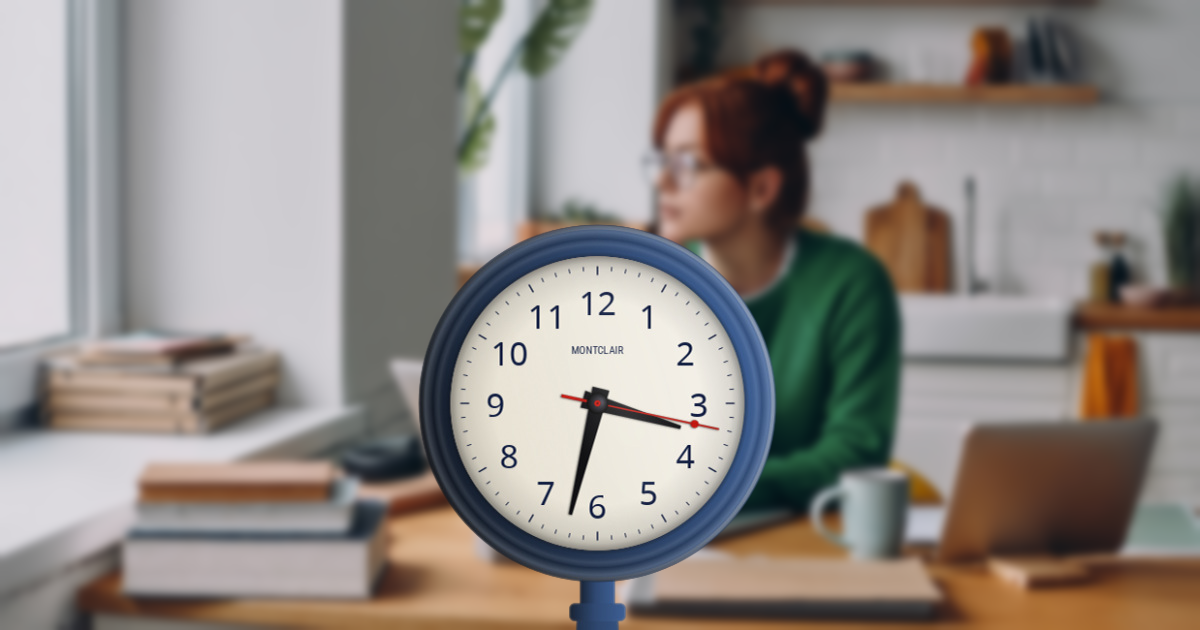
{"hour": 3, "minute": 32, "second": 17}
